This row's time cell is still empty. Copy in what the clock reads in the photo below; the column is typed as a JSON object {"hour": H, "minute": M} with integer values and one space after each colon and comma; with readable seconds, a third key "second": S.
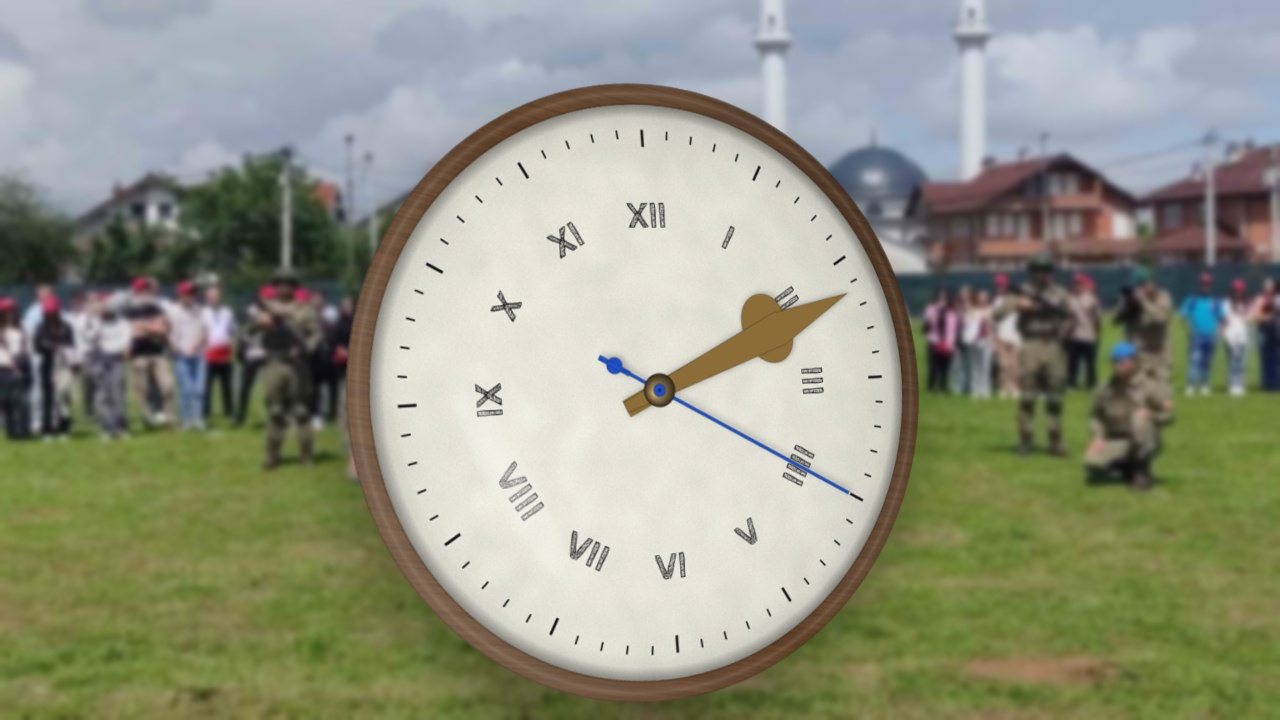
{"hour": 2, "minute": 11, "second": 20}
